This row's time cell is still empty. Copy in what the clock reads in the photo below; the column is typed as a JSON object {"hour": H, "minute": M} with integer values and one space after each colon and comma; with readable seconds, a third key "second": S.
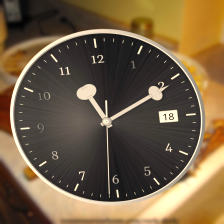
{"hour": 11, "minute": 10, "second": 31}
